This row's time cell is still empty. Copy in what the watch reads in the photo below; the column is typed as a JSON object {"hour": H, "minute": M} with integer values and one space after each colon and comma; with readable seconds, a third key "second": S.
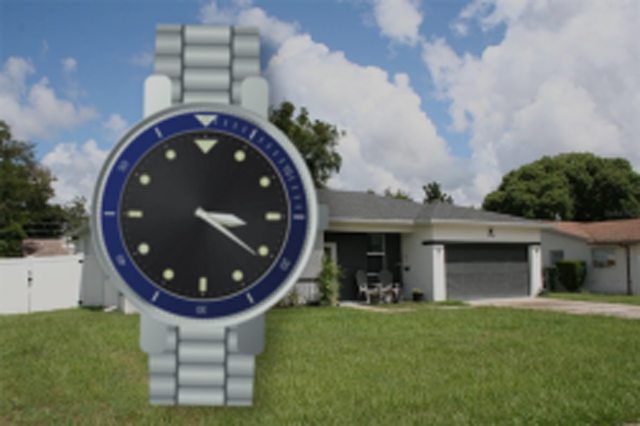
{"hour": 3, "minute": 21}
